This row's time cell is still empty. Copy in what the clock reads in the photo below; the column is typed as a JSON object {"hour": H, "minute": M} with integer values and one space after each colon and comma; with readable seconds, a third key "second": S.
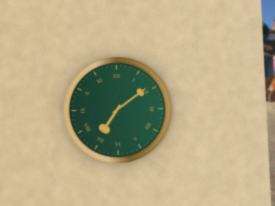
{"hour": 7, "minute": 9}
